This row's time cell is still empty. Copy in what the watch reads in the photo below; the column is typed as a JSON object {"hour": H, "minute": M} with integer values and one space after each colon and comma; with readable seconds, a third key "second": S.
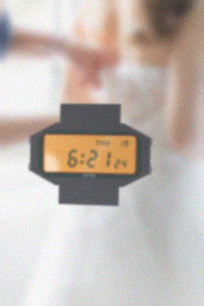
{"hour": 6, "minute": 21}
